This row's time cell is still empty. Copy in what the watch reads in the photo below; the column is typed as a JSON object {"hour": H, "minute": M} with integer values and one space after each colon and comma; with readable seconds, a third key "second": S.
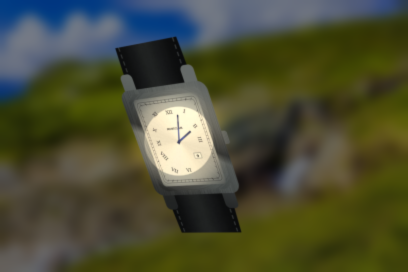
{"hour": 2, "minute": 3}
